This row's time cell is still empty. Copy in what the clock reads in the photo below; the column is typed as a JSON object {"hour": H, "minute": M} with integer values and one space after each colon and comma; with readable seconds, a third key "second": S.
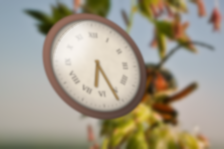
{"hour": 6, "minute": 26}
